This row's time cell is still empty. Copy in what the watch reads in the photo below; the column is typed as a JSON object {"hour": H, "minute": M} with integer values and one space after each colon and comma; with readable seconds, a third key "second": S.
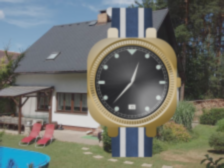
{"hour": 12, "minute": 37}
